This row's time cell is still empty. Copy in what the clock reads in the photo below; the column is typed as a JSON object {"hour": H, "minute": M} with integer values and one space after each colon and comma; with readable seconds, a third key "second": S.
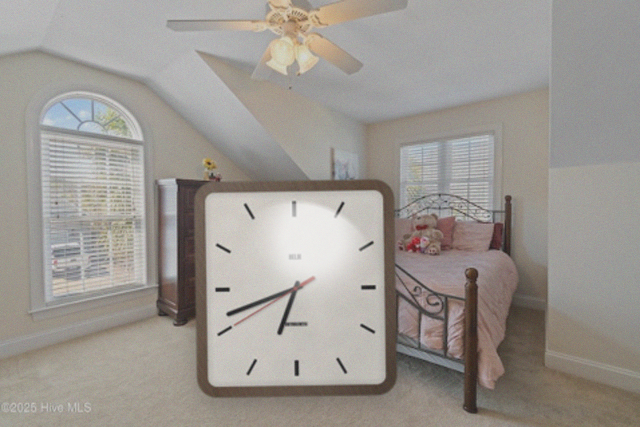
{"hour": 6, "minute": 41, "second": 40}
